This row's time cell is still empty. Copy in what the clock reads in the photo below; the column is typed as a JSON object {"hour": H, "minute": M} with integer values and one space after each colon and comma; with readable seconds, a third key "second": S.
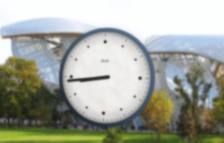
{"hour": 8, "minute": 44}
